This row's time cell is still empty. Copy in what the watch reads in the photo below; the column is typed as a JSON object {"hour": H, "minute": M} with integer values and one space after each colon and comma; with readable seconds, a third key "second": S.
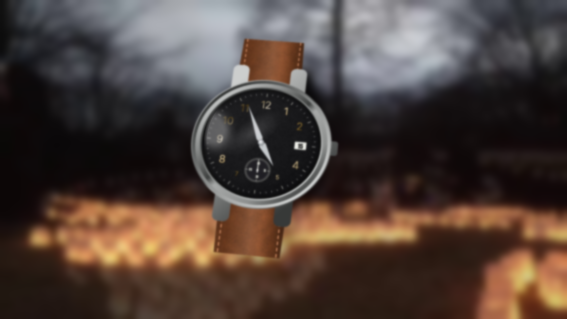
{"hour": 4, "minute": 56}
